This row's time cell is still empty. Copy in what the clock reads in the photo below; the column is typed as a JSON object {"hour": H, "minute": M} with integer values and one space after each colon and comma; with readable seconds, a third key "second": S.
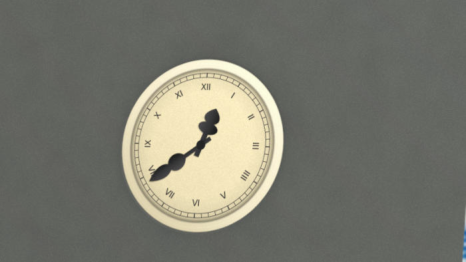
{"hour": 12, "minute": 39}
